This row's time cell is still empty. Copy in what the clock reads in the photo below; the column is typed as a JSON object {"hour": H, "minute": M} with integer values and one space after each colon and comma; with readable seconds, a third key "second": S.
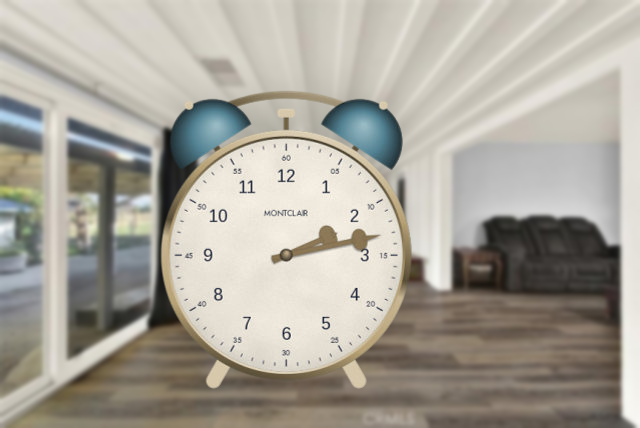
{"hour": 2, "minute": 13}
